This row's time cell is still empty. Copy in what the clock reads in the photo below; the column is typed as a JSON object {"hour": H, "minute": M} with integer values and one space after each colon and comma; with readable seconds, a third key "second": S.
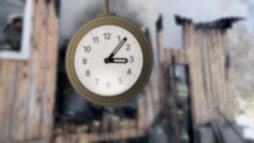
{"hour": 3, "minute": 7}
